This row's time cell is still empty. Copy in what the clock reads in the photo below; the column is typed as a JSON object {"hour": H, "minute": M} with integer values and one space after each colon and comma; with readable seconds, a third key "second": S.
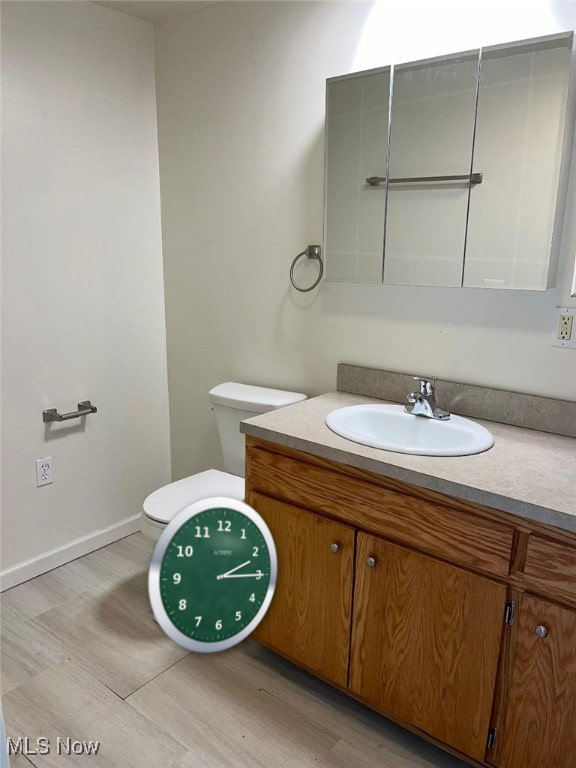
{"hour": 2, "minute": 15}
